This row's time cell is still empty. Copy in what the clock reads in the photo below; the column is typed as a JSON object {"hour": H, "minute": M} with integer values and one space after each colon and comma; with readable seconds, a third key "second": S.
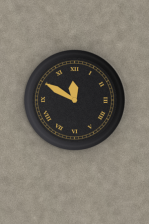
{"hour": 11, "minute": 50}
